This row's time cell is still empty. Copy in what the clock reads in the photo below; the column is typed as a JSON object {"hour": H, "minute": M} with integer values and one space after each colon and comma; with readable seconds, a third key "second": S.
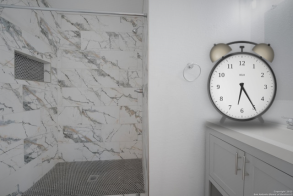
{"hour": 6, "minute": 25}
